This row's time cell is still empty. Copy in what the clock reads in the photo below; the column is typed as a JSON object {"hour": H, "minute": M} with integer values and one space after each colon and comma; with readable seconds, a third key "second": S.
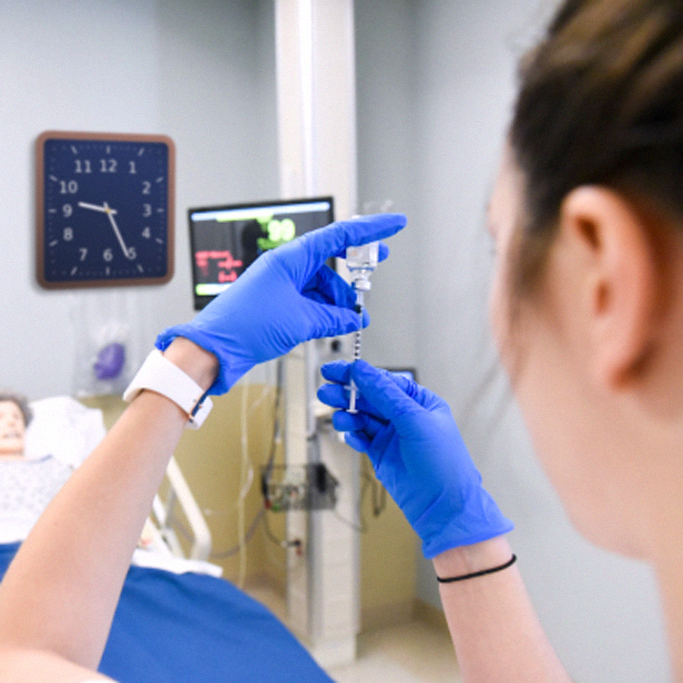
{"hour": 9, "minute": 26}
